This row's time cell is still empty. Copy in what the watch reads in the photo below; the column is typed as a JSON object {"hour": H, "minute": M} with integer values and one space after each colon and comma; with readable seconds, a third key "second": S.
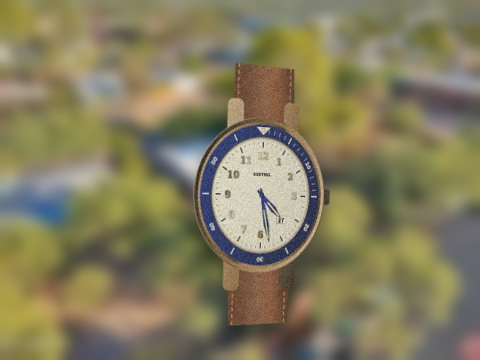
{"hour": 4, "minute": 28}
